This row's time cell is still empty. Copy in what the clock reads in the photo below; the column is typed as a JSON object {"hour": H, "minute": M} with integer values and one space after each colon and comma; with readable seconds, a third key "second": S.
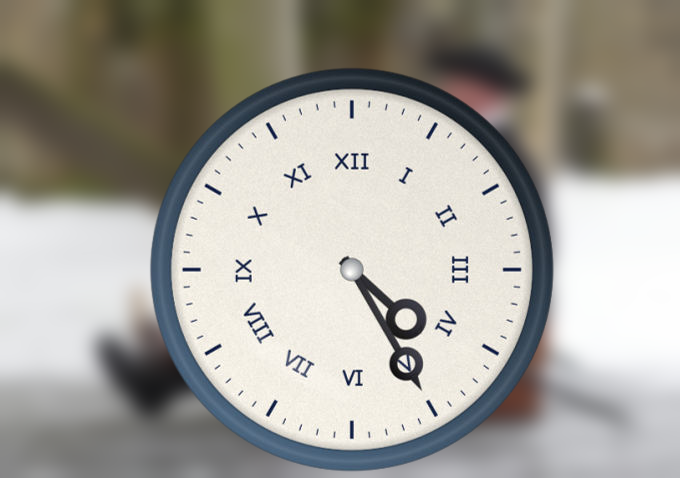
{"hour": 4, "minute": 25}
